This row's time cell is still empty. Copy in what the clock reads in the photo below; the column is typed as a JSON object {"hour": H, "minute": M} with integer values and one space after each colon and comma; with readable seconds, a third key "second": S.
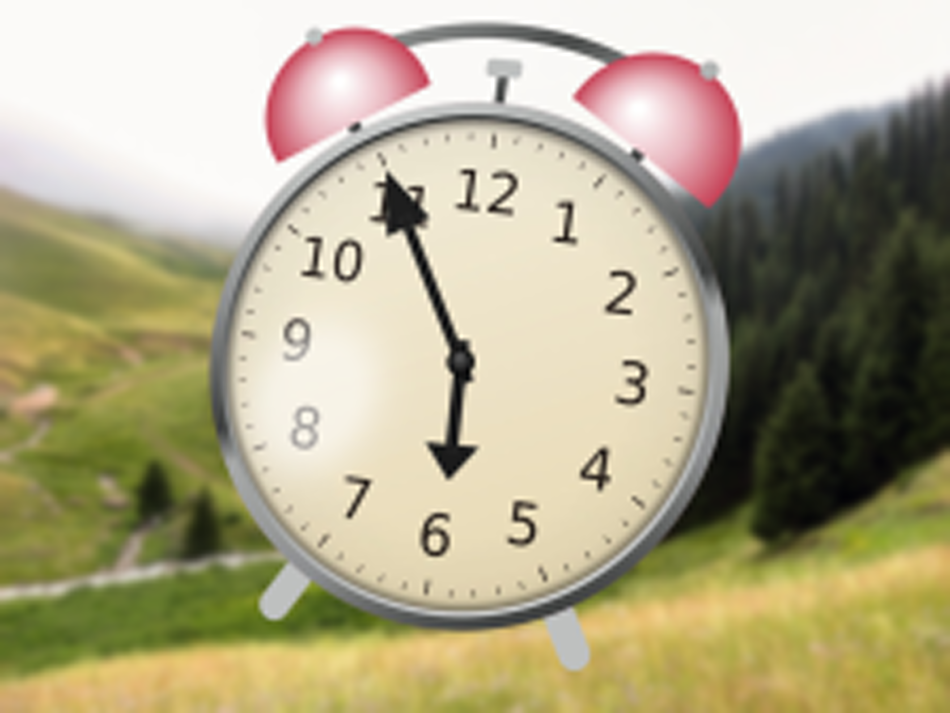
{"hour": 5, "minute": 55}
